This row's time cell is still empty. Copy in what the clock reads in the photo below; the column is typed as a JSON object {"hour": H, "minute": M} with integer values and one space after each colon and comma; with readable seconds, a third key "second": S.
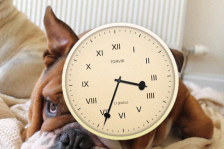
{"hour": 3, "minute": 34}
